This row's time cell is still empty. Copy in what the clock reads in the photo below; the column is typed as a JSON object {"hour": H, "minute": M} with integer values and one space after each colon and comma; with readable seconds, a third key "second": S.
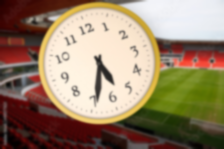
{"hour": 5, "minute": 34}
